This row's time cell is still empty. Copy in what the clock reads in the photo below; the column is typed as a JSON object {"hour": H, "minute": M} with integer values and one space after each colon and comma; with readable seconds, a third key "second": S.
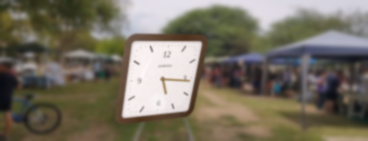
{"hour": 5, "minute": 16}
